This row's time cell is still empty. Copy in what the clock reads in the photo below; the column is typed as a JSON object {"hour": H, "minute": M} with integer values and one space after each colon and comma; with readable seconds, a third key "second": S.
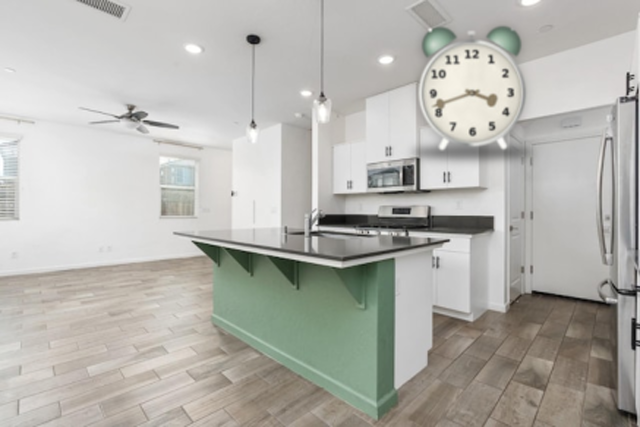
{"hour": 3, "minute": 42}
